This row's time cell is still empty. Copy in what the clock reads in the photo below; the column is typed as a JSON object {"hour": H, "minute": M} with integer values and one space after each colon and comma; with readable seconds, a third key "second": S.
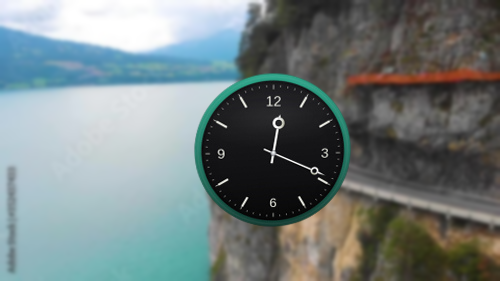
{"hour": 12, "minute": 19}
